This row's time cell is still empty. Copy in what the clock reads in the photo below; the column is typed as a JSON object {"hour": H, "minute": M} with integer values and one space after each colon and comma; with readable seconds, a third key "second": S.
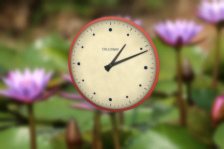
{"hour": 1, "minute": 11}
